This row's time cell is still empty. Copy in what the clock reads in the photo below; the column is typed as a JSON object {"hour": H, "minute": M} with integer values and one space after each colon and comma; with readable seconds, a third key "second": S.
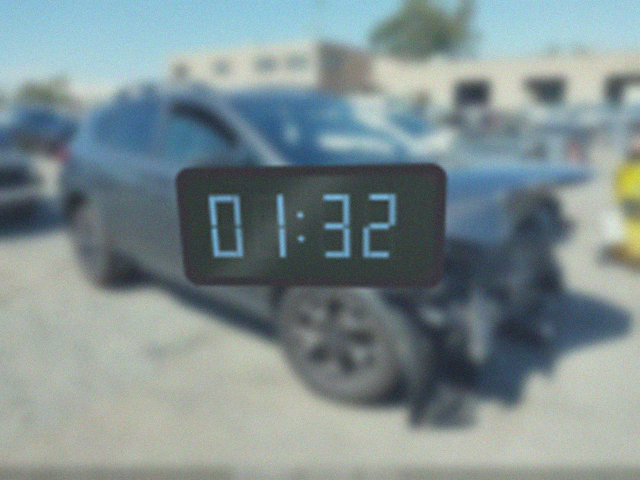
{"hour": 1, "minute": 32}
